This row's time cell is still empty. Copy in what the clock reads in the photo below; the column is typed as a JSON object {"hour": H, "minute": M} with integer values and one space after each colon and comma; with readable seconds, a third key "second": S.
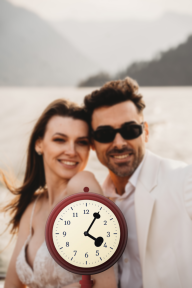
{"hour": 4, "minute": 5}
